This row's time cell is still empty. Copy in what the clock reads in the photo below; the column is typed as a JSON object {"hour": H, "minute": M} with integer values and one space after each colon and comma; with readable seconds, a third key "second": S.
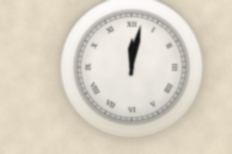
{"hour": 12, "minute": 2}
